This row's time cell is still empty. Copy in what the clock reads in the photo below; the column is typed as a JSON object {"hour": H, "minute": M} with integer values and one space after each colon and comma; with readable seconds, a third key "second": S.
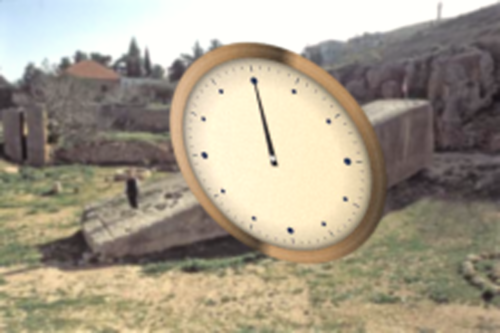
{"hour": 12, "minute": 0}
